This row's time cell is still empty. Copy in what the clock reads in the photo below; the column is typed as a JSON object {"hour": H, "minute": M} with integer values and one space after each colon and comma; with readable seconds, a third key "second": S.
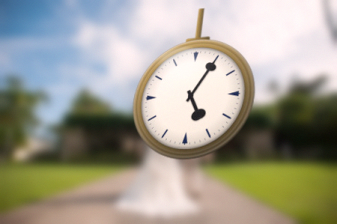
{"hour": 5, "minute": 5}
